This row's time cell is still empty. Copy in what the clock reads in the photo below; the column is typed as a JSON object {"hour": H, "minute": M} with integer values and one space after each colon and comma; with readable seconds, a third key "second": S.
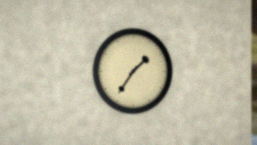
{"hour": 1, "minute": 36}
